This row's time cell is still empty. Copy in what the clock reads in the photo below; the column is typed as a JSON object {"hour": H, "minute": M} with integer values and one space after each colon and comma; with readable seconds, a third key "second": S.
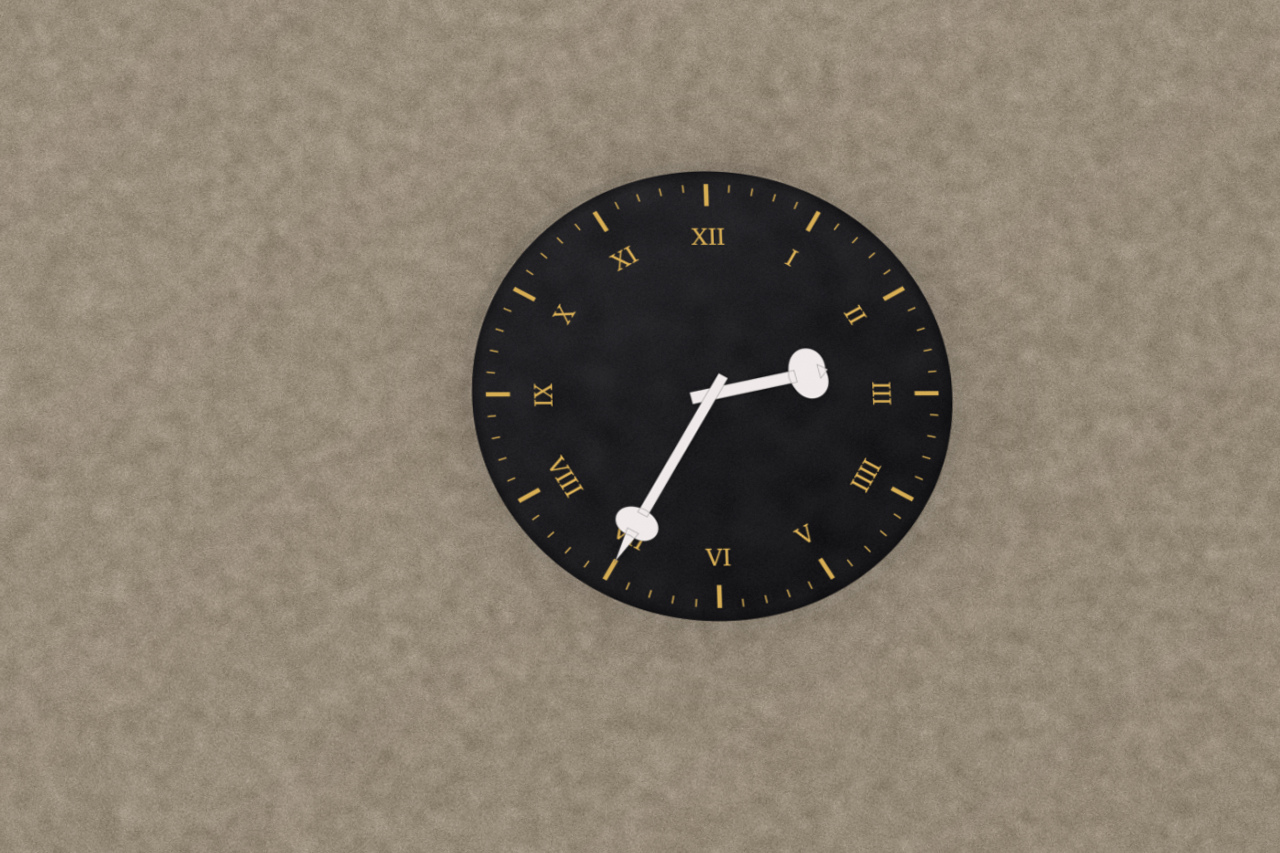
{"hour": 2, "minute": 35}
